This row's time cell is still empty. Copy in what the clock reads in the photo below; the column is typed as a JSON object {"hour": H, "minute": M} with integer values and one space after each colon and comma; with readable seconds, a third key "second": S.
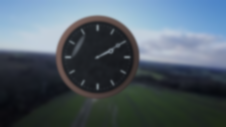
{"hour": 2, "minute": 10}
